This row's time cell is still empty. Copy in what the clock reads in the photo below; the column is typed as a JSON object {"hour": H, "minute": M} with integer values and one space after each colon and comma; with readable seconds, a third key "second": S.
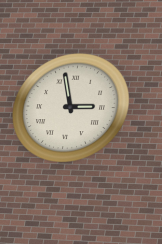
{"hour": 2, "minute": 57}
